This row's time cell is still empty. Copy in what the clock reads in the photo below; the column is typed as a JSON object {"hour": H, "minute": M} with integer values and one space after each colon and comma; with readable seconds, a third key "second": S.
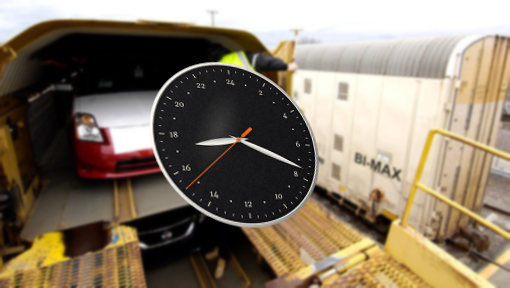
{"hour": 17, "minute": 18, "second": 38}
